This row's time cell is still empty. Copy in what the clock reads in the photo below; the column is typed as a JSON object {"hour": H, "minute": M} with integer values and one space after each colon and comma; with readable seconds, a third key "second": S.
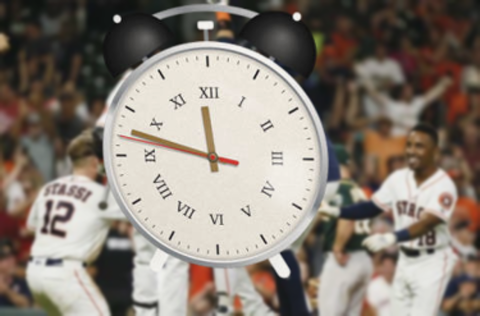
{"hour": 11, "minute": 47, "second": 47}
